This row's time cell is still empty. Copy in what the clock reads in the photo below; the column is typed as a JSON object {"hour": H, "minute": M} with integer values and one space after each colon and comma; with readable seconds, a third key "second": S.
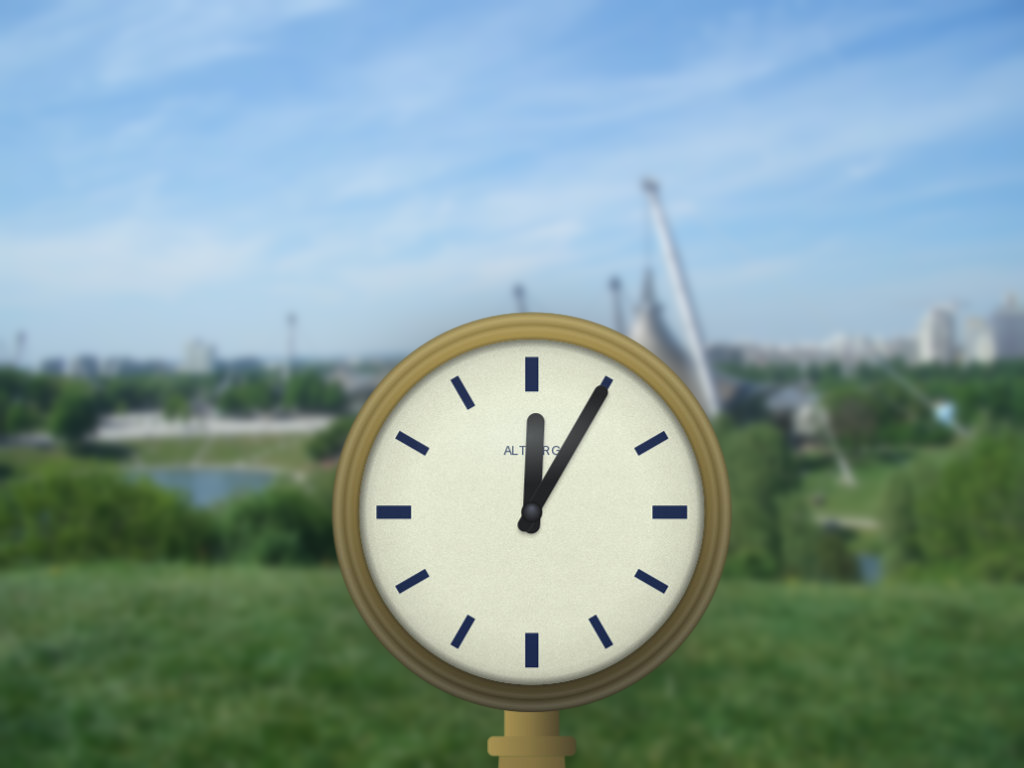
{"hour": 12, "minute": 5}
